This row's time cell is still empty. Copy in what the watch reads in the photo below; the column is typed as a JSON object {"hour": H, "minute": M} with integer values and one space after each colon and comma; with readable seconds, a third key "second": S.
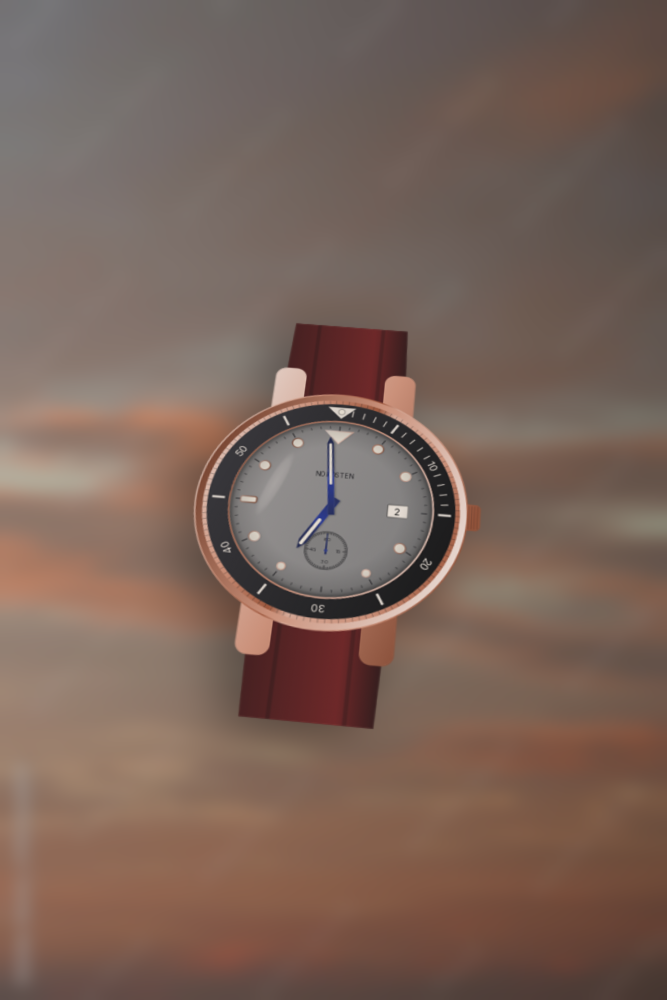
{"hour": 6, "minute": 59}
